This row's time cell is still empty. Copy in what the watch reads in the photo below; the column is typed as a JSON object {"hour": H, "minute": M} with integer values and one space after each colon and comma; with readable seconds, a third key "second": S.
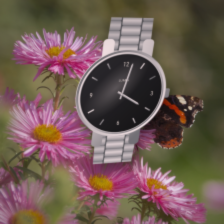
{"hour": 4, "minute": 2}
